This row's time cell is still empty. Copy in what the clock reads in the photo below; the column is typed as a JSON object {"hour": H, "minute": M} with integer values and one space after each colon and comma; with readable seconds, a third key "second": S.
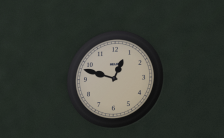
{"hour": 12, "minute": 48}
